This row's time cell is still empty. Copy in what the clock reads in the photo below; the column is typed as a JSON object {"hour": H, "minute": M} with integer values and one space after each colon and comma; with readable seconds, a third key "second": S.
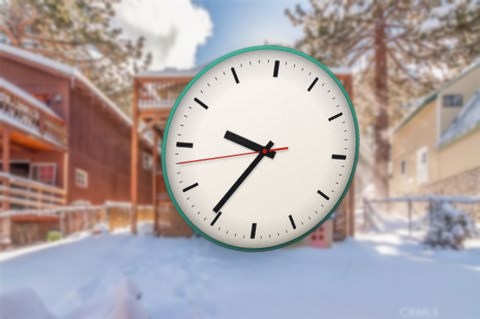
{"hour": 9, "minute": 35, "second": 43}
